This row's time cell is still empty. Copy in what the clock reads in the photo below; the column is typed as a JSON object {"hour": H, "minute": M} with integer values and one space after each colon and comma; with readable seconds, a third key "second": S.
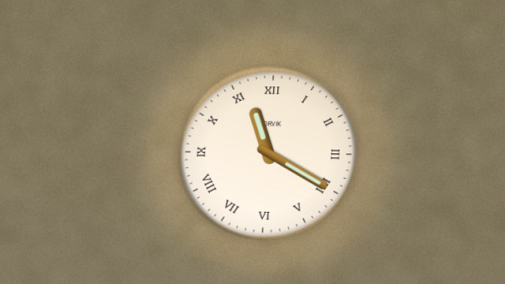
{"hour": 11, "minute": 20}
